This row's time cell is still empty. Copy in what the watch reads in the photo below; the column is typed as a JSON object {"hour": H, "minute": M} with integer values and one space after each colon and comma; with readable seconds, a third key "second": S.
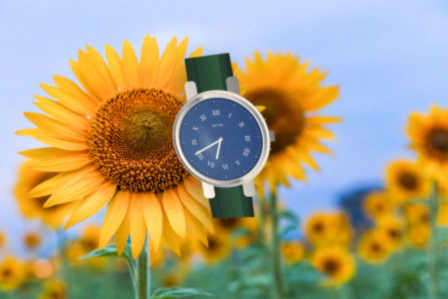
{"hour": 6, "minute": 41}
